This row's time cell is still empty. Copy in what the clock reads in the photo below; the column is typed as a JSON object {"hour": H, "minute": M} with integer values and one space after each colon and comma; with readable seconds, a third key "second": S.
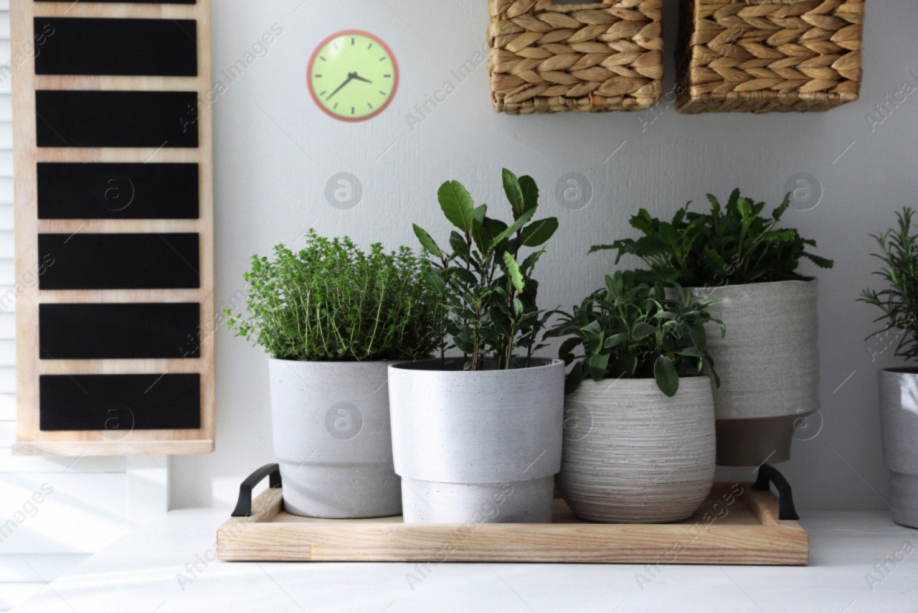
{"hour": 3, "minute": 38}
